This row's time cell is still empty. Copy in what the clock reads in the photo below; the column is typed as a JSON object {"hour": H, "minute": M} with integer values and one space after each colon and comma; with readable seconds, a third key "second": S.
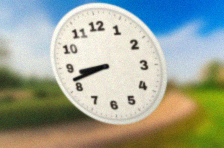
{"hour": 8, "minute": 42}
